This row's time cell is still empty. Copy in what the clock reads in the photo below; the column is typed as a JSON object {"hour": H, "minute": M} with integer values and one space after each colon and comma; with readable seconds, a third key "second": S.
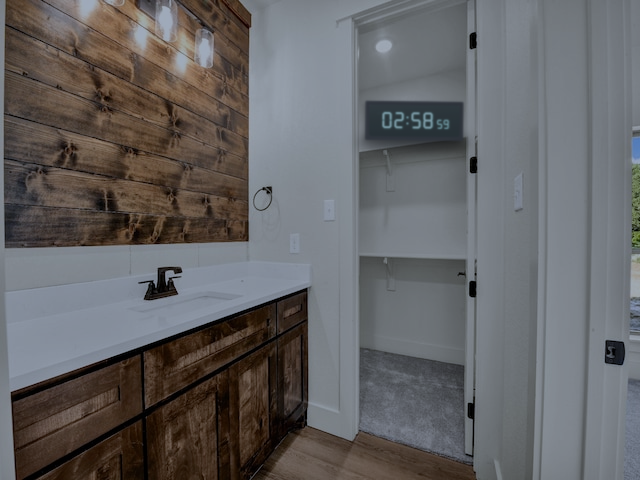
{"hour": 2, "minute": 58}
